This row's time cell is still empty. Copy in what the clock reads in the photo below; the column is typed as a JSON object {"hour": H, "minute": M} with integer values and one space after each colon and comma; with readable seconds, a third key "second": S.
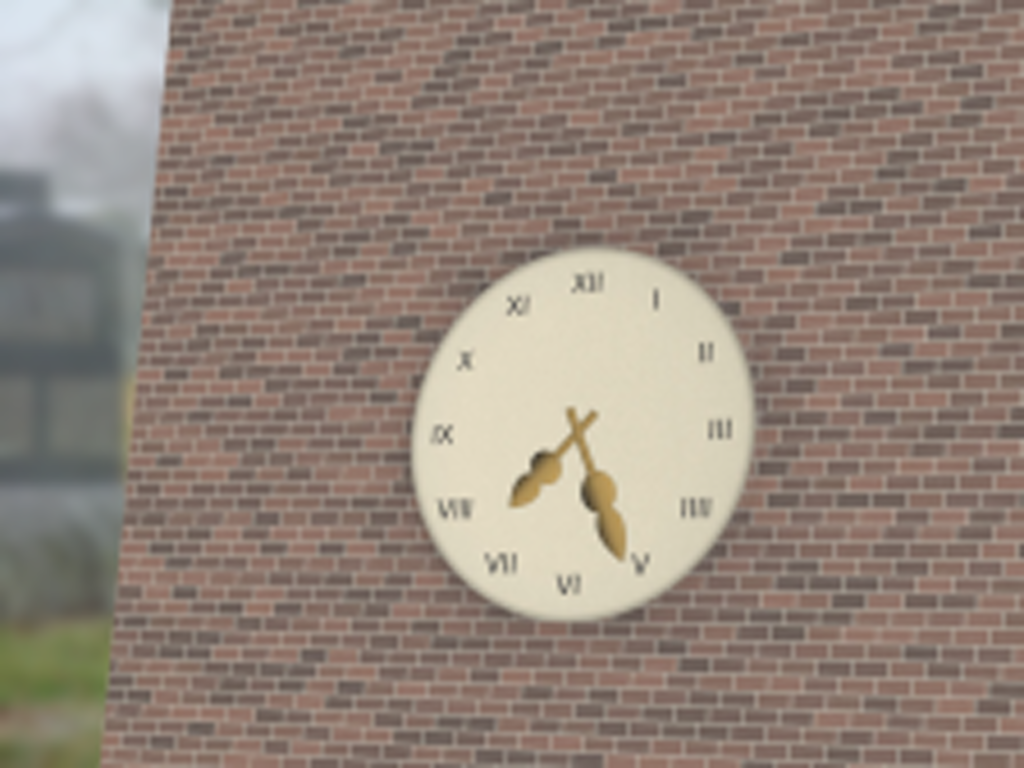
{"hour": 7, "minute": 26}
